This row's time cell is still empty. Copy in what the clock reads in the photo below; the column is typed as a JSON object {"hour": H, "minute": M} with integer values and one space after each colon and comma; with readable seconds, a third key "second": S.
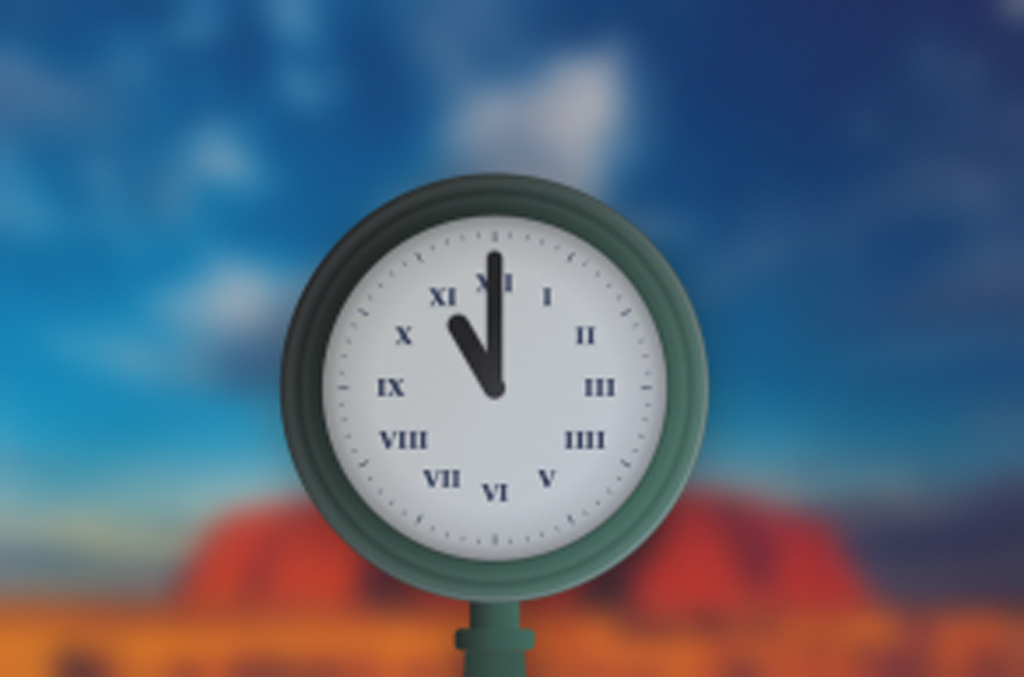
{"hour": 11, "minute": 0}
